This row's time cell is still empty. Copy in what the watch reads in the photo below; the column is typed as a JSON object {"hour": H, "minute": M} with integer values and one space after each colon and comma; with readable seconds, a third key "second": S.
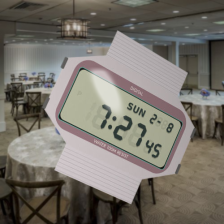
{"hour": 7, "minute": 27, "second": 45}
